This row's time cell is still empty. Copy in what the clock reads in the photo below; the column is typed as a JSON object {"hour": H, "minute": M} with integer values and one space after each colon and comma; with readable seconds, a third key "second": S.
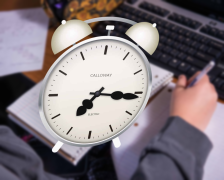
{"hour": 7, "minute": 16}
